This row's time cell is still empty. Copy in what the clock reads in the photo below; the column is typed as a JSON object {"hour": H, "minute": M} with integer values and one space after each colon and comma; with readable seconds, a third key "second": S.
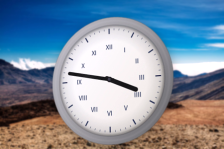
{"hour": 3, "minute": 47}
